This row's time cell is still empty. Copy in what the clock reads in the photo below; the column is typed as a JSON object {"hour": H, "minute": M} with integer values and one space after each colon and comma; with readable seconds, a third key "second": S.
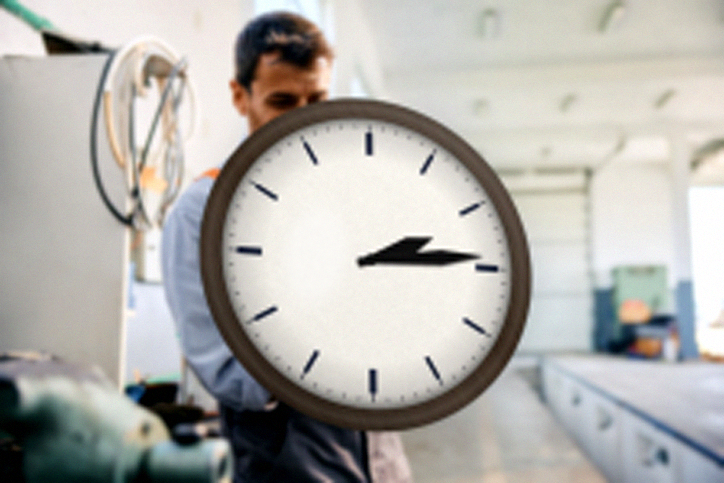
{"hour": 2, "minute": 14}
